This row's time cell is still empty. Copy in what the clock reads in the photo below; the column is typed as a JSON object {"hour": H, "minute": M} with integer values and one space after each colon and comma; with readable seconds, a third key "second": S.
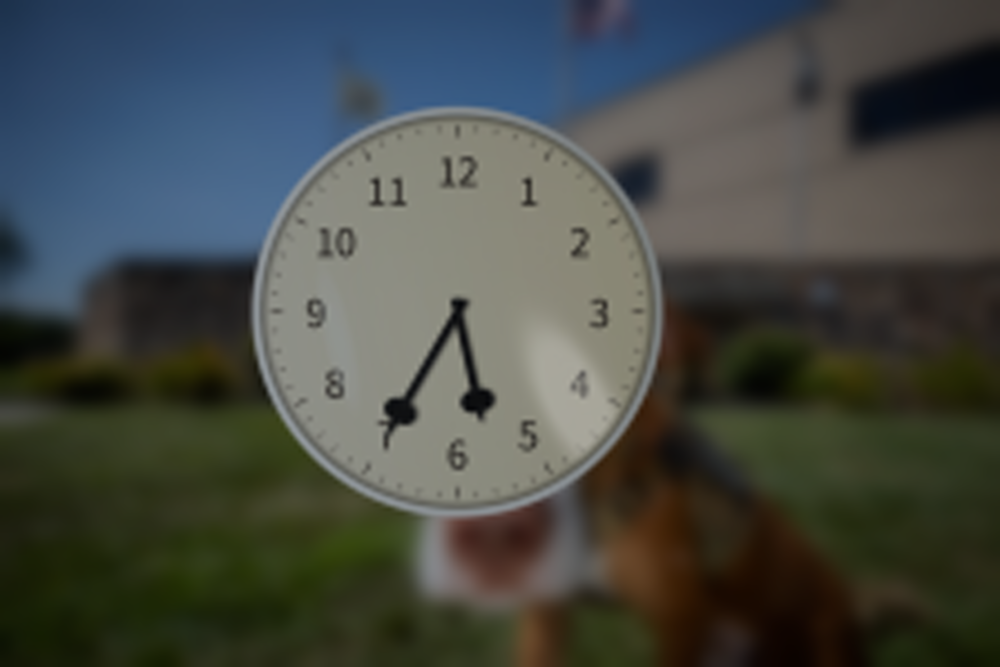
{"hour": 5, "minute": 35}
